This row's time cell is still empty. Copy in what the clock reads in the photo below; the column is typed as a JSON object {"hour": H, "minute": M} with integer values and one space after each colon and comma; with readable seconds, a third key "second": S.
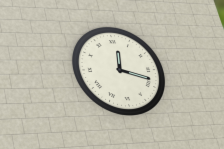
{"hour": 12, "minute": 18}
